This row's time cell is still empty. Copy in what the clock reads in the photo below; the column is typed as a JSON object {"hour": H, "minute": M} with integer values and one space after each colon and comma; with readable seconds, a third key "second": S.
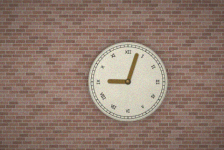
{"hour": 9, "minute": 3}
